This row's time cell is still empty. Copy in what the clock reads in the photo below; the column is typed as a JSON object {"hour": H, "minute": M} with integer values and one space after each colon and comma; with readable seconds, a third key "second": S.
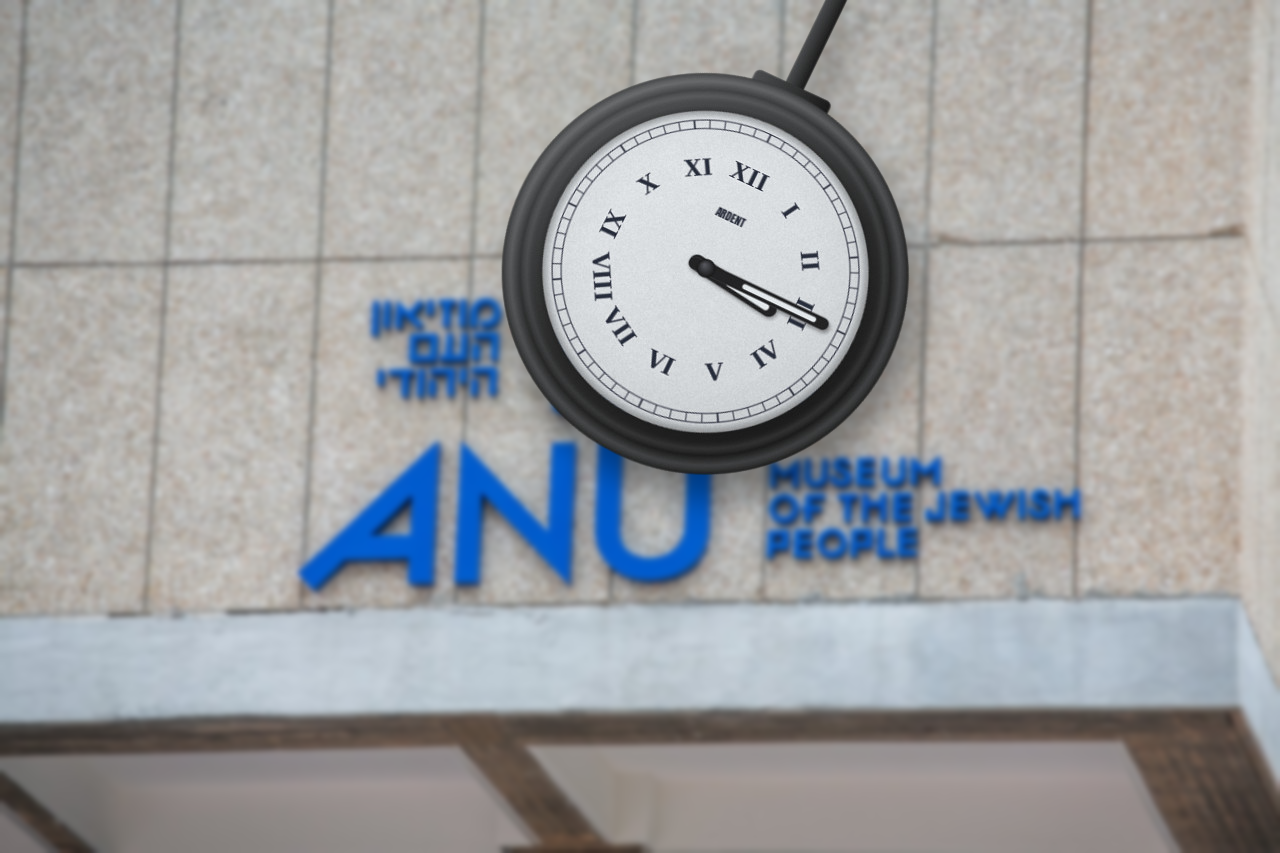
{"hour": 3, "minute": 15}
